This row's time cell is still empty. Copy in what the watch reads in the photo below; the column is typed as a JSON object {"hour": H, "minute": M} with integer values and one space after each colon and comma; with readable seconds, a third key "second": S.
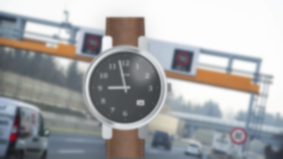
{"hour": 8, "minute": 58}
